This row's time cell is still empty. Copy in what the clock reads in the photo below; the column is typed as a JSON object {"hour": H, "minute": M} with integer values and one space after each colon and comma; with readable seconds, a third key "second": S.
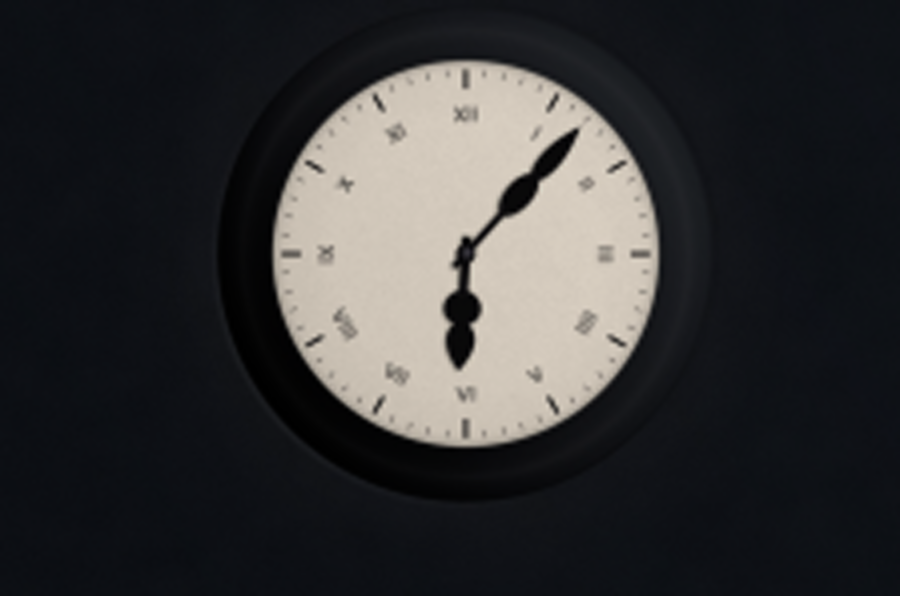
{"hour": 6, "minute": 7}
